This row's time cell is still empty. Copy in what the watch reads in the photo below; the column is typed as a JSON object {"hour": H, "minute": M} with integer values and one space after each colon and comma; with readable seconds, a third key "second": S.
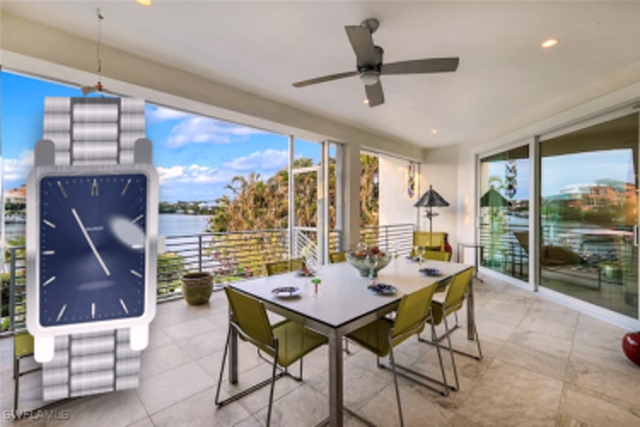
{"hour": 4, "minute": 55}
